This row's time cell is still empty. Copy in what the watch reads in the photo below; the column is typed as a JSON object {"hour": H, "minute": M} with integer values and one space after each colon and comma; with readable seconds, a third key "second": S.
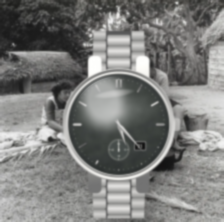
{"hour": 5, "minute": 23}
